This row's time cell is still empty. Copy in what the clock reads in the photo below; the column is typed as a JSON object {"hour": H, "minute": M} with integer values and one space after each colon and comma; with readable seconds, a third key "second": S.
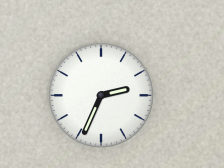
{"hour": 2, "minute": 34}
